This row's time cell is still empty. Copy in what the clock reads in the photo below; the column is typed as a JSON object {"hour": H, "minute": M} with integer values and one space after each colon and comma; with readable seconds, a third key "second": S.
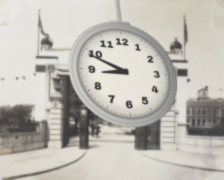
{"hour": 8, "minute": 49}
